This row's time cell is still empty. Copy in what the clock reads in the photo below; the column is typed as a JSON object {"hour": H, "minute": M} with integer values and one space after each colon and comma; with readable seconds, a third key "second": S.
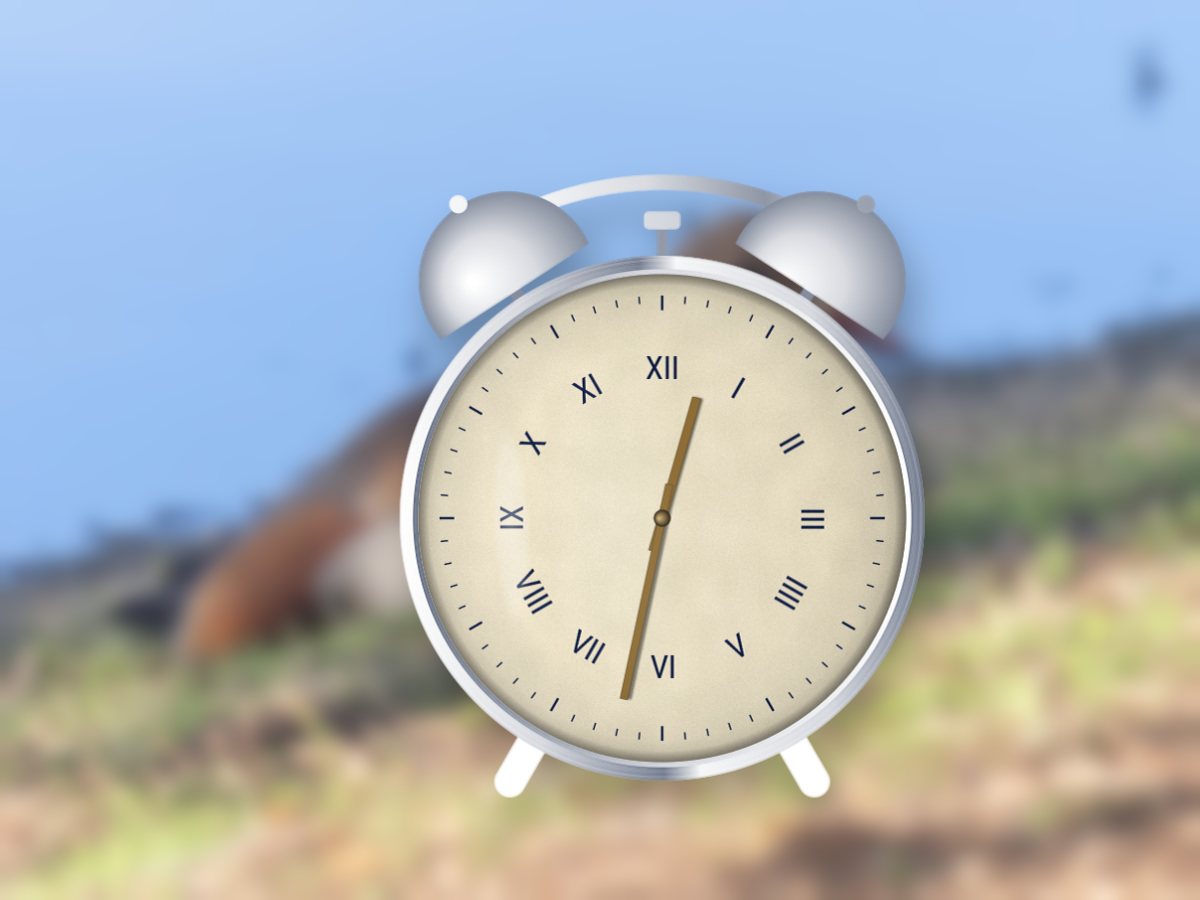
{"hour": 12, "minute": 32}
